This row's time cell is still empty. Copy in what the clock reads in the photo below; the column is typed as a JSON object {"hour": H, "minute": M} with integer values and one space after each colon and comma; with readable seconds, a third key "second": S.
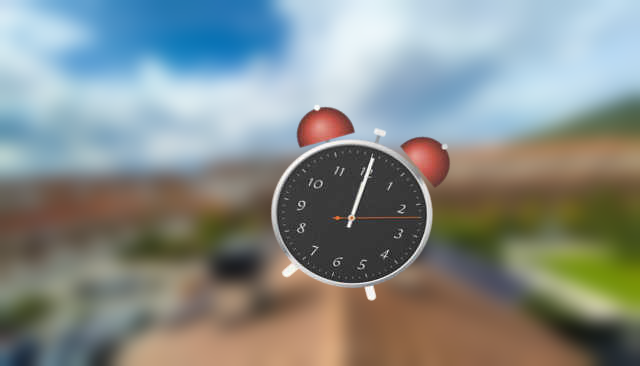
{"hour": 12, "minute": 0, "second": 12}
